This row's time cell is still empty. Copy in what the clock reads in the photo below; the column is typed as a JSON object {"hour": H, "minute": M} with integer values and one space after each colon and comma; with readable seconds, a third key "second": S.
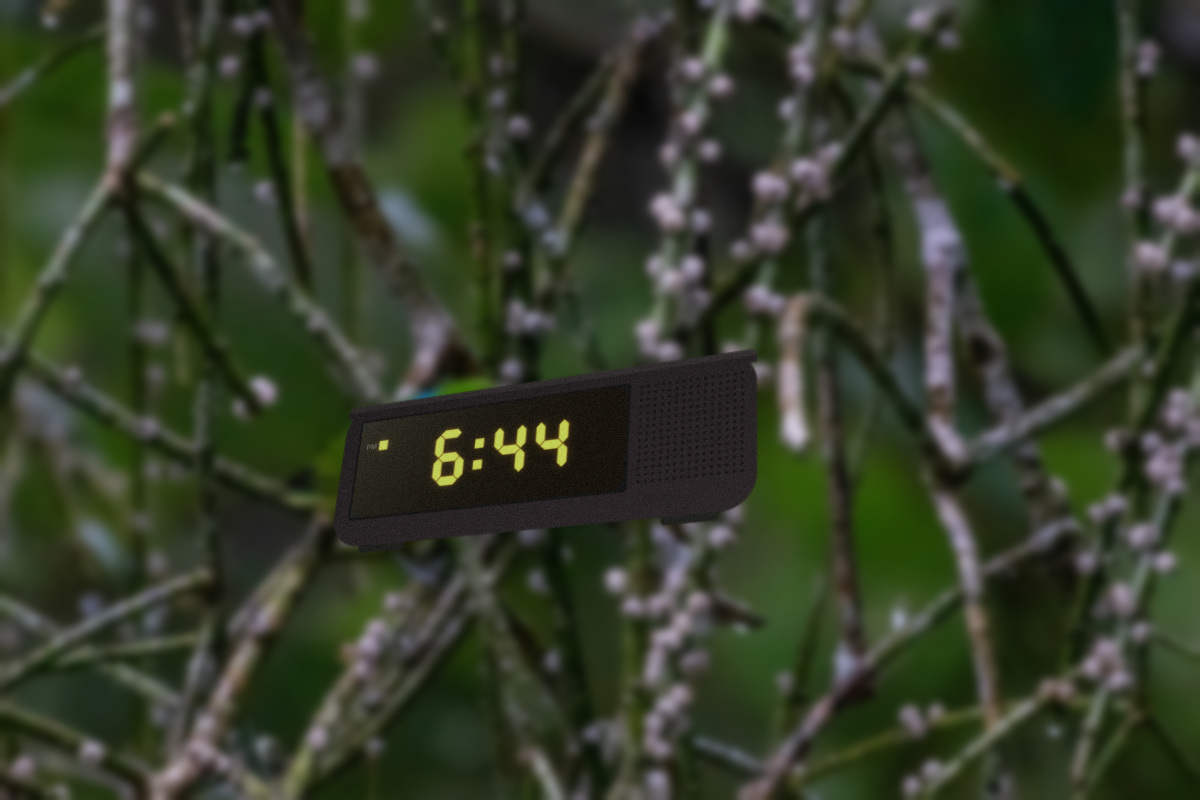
{"hour": 6, "minute": 44}
